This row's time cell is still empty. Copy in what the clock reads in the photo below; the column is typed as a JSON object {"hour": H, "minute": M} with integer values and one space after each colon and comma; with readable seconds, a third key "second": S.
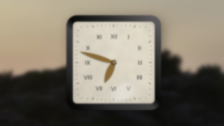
{"hour": 6, "minute": 48}
